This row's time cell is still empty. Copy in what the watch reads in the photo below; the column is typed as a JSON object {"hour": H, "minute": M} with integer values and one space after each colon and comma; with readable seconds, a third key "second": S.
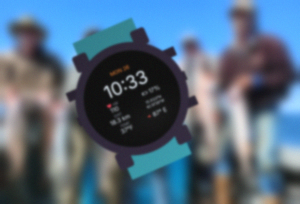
{"hour": 10, "minute": 33}
